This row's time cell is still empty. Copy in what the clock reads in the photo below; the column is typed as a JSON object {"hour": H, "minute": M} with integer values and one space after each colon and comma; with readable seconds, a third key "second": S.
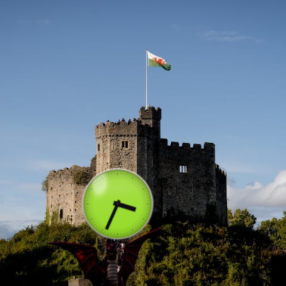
{"hour": 3, "minute": 34}
